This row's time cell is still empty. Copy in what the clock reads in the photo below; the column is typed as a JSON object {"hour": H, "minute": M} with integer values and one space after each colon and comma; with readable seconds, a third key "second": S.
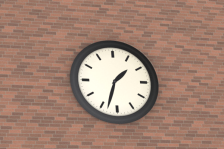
{"hour": 1, "minute": 33}
